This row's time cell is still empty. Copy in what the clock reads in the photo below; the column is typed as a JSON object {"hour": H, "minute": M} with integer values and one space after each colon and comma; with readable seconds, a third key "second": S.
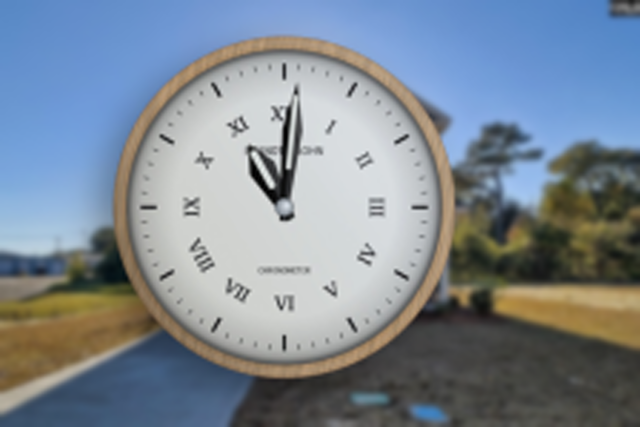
{"hour": 11, "minute": 1}
